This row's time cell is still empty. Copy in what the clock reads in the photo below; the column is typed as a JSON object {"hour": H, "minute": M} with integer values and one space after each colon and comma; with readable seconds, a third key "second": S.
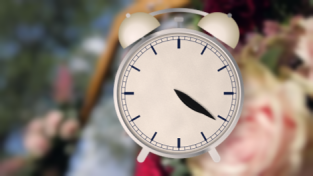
{"hour": 4, "minute": 21}
